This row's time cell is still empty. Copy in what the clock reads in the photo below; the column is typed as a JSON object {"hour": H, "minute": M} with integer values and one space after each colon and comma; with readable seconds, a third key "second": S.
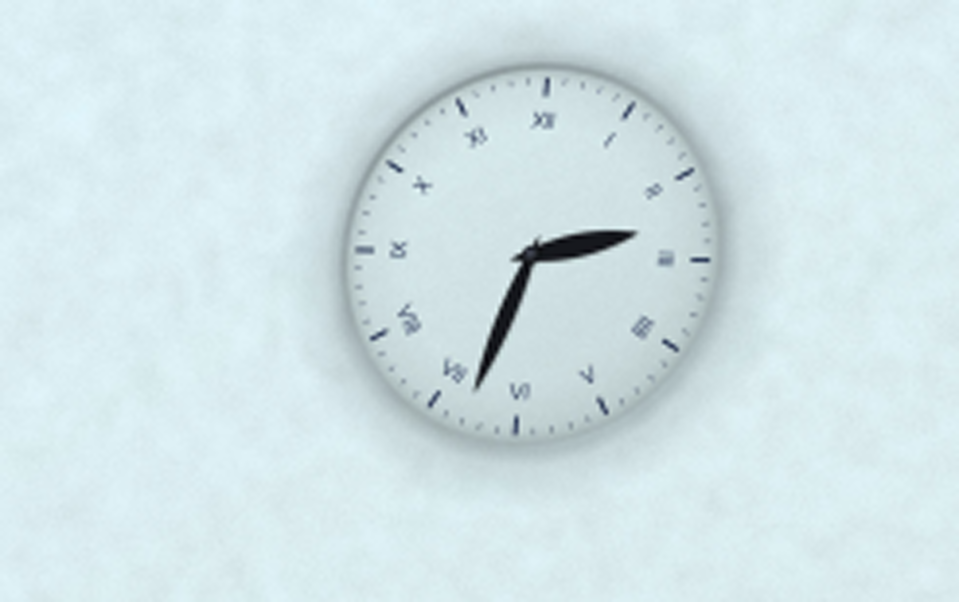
{"hour": 2, "minute": 33}
